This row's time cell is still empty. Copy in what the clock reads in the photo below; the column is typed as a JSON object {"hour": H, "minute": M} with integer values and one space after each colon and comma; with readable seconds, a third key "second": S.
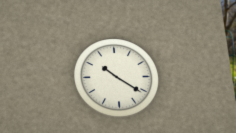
{"hour": 10, "minute": 21}
